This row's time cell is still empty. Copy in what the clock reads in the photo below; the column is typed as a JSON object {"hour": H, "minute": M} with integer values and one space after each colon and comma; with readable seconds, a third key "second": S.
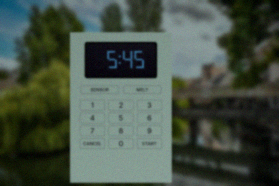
{"hour": 5, "minute": 45}
